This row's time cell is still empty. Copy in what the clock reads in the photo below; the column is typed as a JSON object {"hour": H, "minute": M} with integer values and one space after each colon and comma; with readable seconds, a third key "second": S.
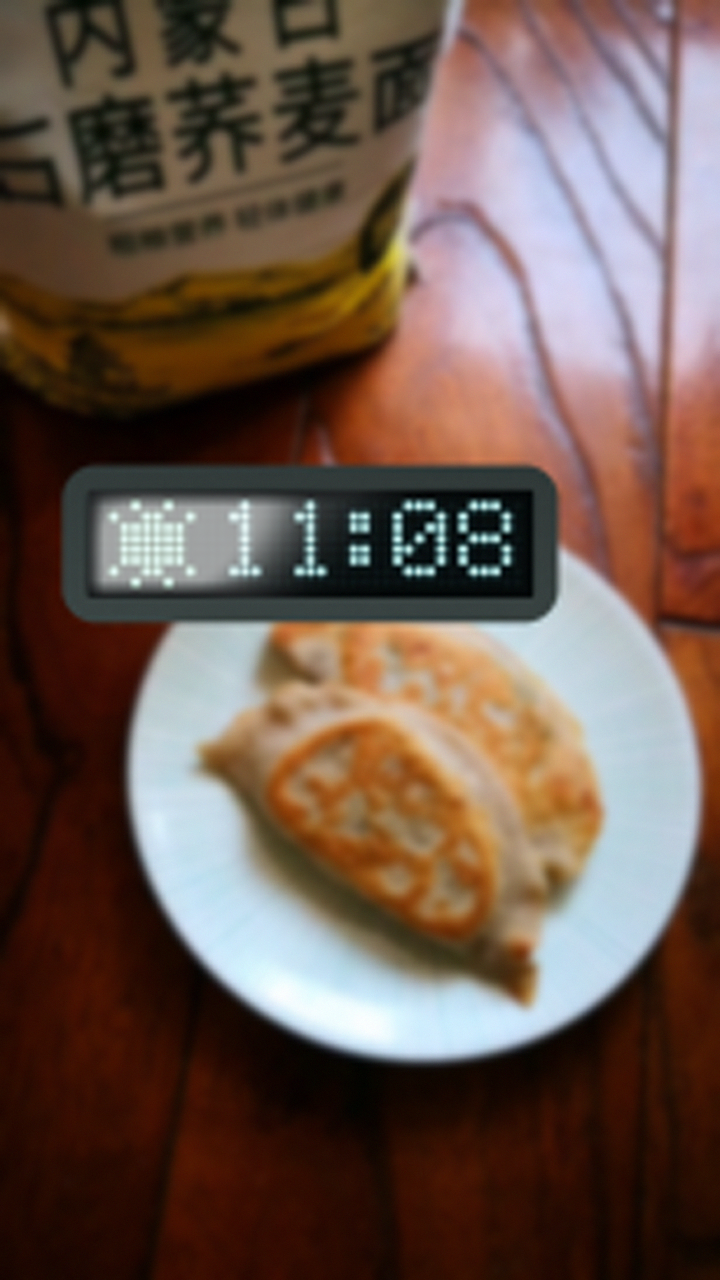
{"hour": 11, "minute": 8}
